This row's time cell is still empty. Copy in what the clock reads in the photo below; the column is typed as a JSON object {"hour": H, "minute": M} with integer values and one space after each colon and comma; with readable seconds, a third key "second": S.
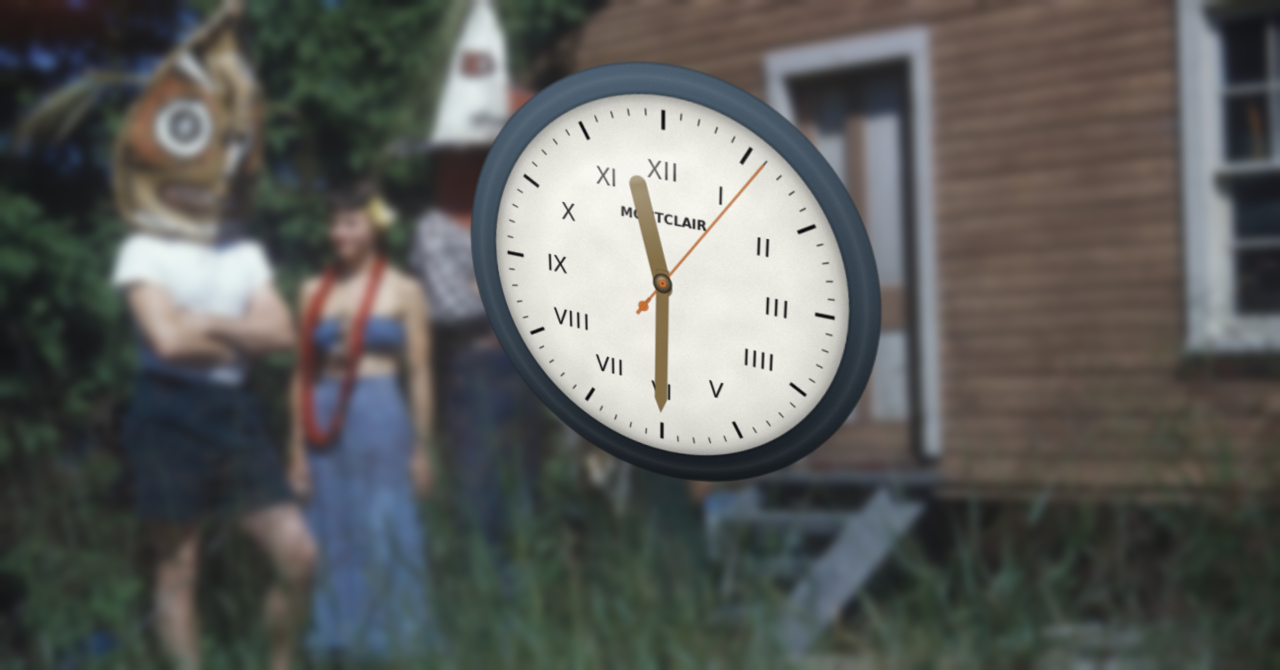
{"hour": 11, "minute": 30, "second": 6}
